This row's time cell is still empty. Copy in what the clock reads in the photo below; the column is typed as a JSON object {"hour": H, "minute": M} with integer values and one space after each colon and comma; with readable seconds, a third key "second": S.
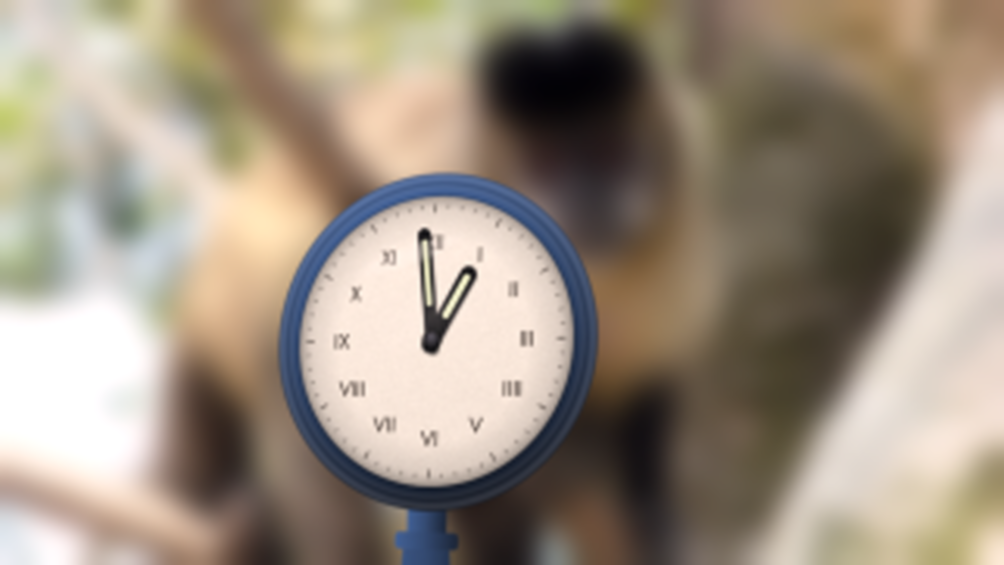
{"hour": 12, "minute": 59}
